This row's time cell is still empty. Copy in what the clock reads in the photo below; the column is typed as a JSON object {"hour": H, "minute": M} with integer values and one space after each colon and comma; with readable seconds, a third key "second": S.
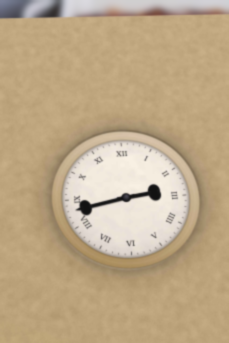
{"hour": 2, "minute": 43}
